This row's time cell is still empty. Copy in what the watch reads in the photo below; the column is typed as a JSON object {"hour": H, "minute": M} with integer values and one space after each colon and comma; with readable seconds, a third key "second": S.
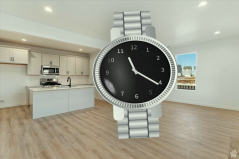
{"hour": 11, "minute": 21}
